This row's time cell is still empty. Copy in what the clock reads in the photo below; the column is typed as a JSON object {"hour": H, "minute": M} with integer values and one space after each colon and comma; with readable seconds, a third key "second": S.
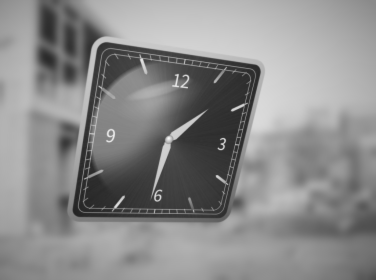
{"hour": 1, "minute": 31}
